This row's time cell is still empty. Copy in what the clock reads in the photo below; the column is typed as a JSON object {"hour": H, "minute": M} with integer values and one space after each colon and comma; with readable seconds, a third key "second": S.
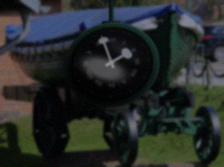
{"hour": 1, "minute": 57}
